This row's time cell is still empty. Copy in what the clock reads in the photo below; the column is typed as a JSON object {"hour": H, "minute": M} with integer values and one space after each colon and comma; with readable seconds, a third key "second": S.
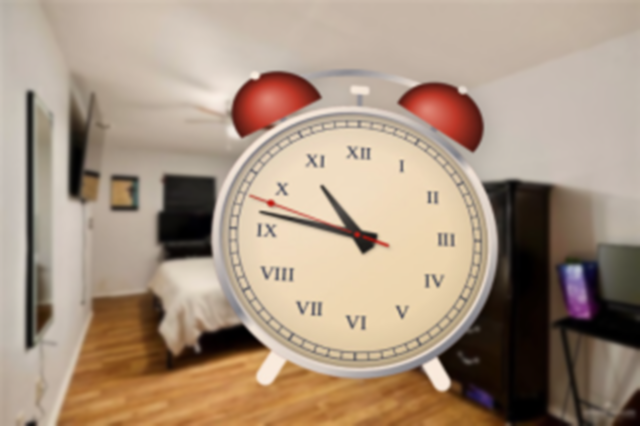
{"hour": 10, "minute": 46, "second": 48}
